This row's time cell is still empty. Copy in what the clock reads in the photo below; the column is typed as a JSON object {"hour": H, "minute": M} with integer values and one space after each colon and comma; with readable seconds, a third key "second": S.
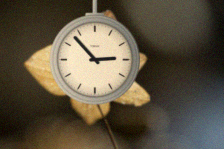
{"hour": 2, "minute": 53}
